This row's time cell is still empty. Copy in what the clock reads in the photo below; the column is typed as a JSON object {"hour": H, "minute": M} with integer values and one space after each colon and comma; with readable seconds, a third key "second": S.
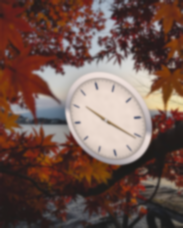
{"hour": 10, "minute": 21}
